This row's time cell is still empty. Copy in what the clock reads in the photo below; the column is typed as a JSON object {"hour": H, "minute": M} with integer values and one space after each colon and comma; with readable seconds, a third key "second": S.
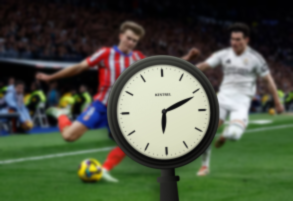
{"hour": 6, "minute": 11}
